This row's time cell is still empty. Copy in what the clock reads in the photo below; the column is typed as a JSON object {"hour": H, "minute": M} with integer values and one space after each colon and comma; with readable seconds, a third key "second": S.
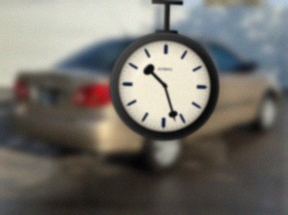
{"hour": 10, "minute": 27}
